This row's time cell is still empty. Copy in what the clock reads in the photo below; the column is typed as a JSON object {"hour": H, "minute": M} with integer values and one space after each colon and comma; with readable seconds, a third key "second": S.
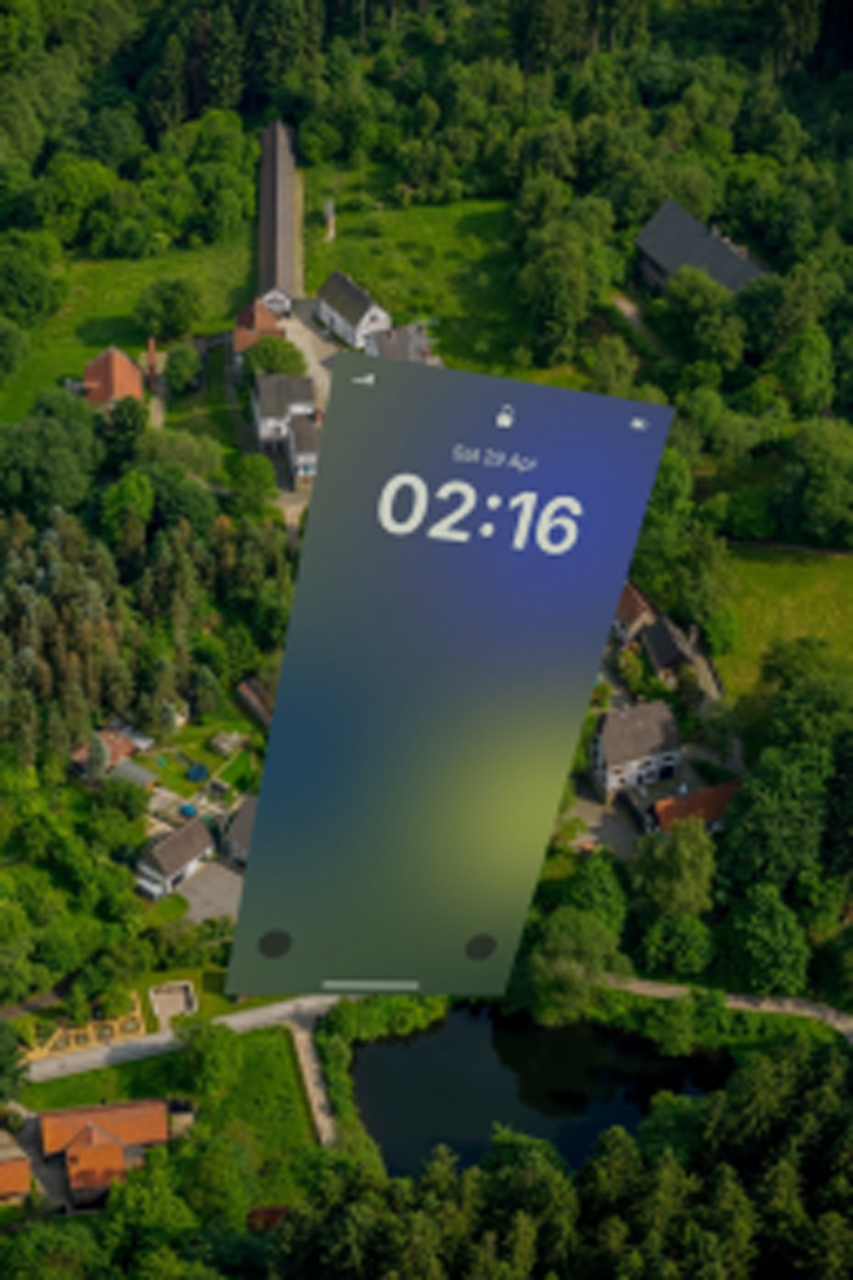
{"hour": 2, "minute": 16}
